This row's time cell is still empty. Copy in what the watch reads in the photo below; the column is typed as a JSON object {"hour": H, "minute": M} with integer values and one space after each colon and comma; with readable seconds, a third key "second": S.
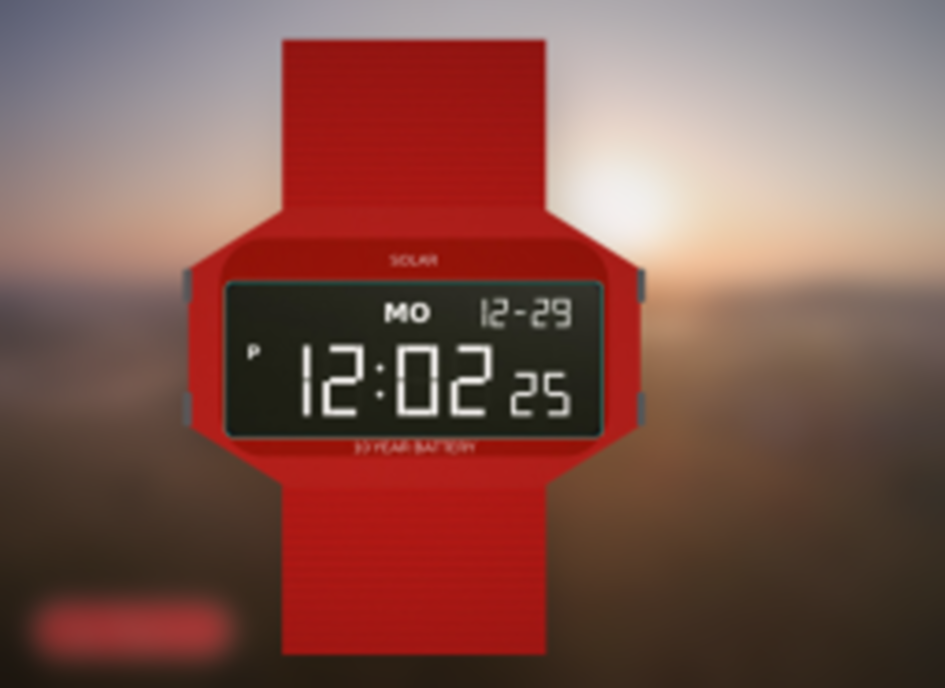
{"hour": 12, "minute": 2, "second": 25}
